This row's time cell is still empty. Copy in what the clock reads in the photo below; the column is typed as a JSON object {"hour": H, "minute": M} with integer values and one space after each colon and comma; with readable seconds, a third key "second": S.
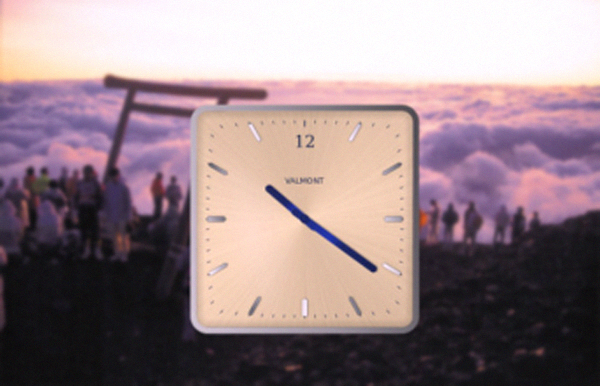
{"hour": 10, "minute": 21}
